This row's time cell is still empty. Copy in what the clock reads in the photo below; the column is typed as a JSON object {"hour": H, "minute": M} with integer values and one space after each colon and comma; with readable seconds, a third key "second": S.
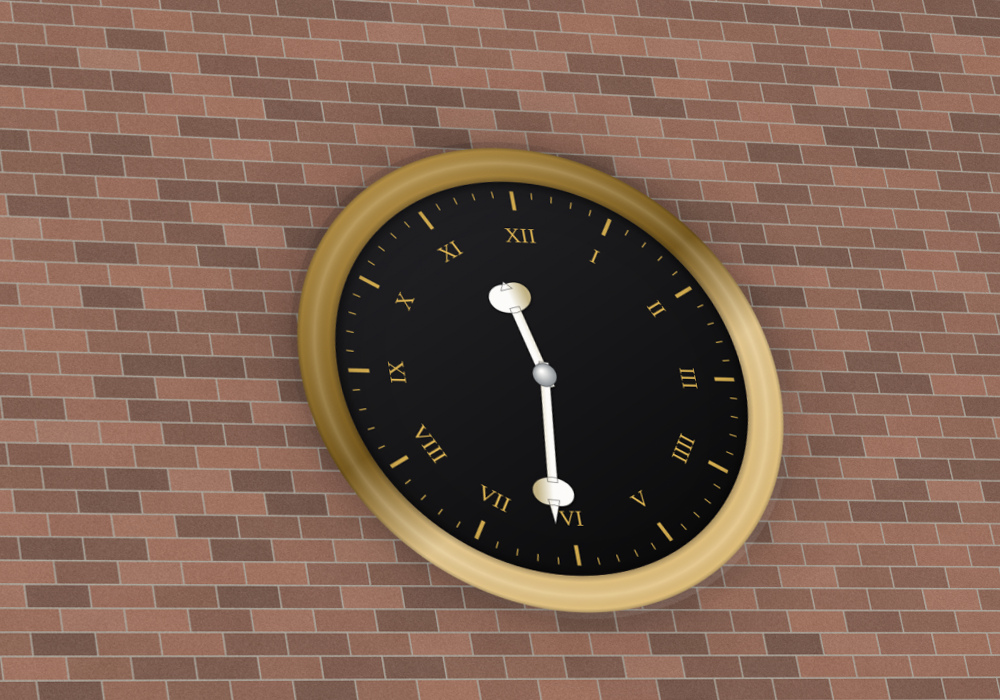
{"hour": 11, "minute": 31}
